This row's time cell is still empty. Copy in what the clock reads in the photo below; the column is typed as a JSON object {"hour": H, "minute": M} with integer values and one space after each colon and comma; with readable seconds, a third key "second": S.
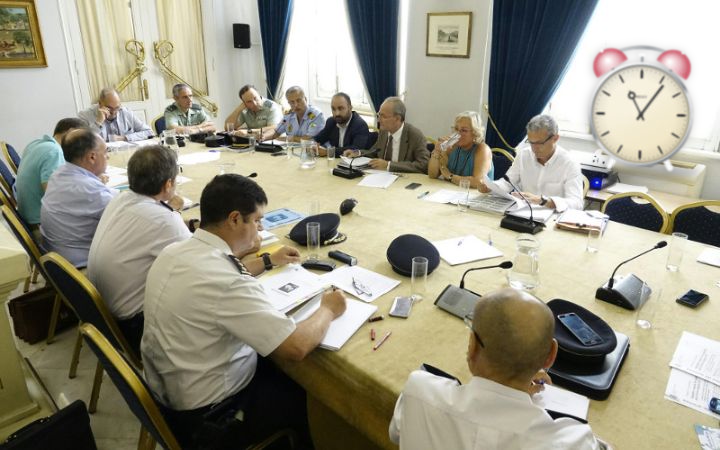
{"hour": 11, "minute": 6}
